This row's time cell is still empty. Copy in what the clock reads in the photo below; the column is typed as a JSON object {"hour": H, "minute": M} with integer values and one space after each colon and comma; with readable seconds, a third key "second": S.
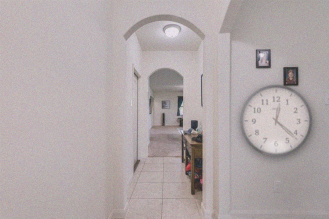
{"hour": 12, "minute": 22}
